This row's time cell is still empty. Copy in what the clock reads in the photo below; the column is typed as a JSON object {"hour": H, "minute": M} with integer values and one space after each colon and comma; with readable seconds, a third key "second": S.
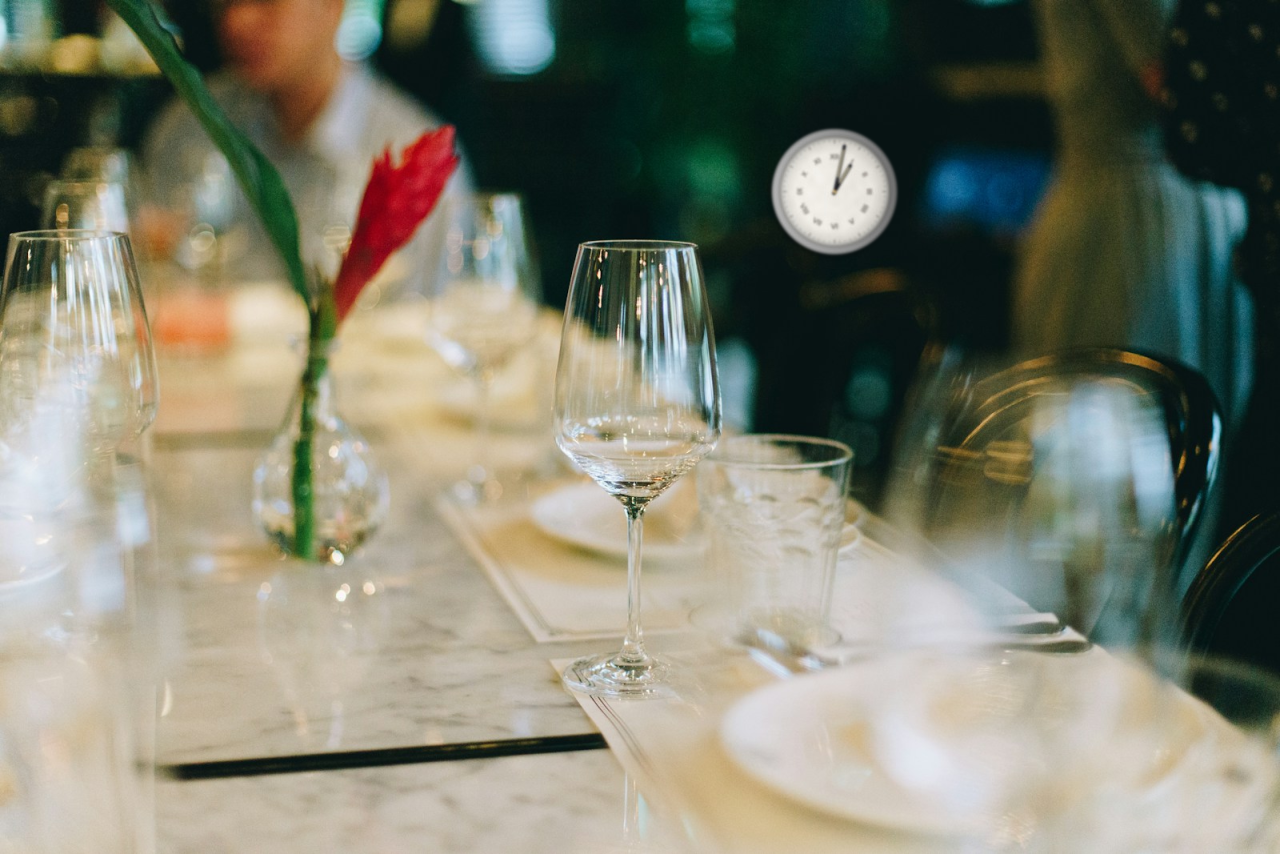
{"hour": 1, "minute": 2}
